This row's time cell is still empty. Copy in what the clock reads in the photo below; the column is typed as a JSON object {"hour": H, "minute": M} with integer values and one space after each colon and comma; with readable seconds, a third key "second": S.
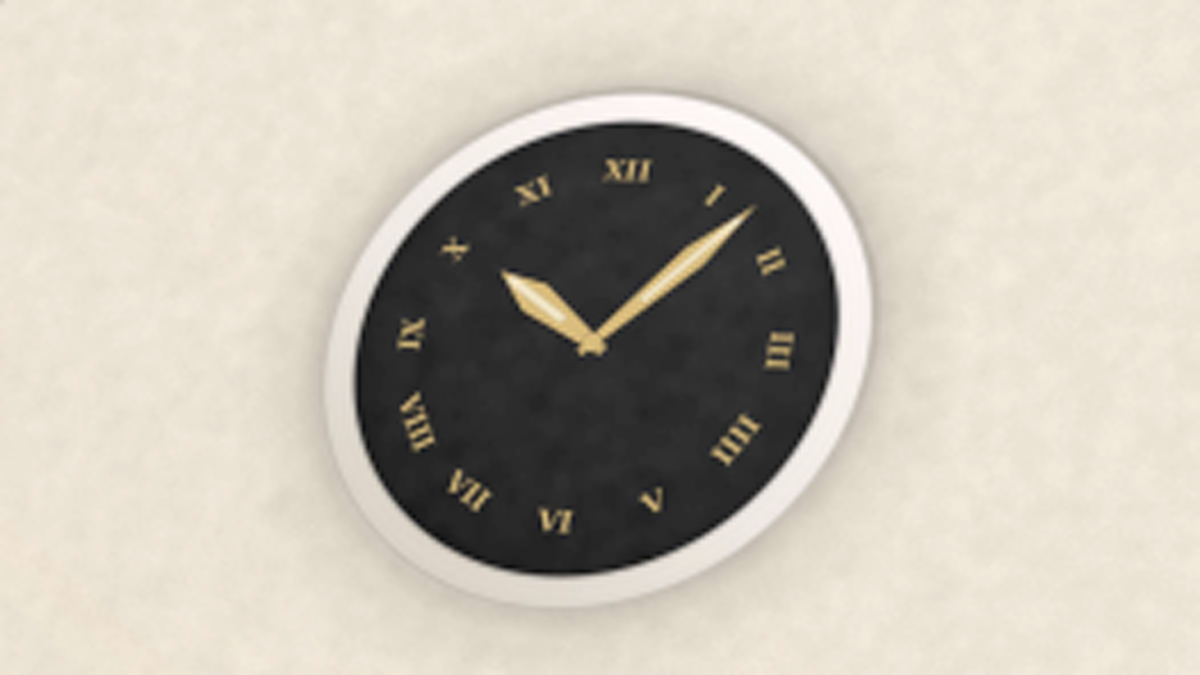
{"hour": 10, "minute": 7}
